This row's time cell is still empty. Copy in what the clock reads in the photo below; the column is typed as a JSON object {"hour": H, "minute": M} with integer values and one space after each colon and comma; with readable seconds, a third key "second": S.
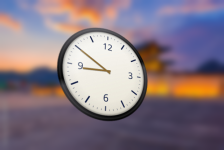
{"hour": 8, "minute": 50}
